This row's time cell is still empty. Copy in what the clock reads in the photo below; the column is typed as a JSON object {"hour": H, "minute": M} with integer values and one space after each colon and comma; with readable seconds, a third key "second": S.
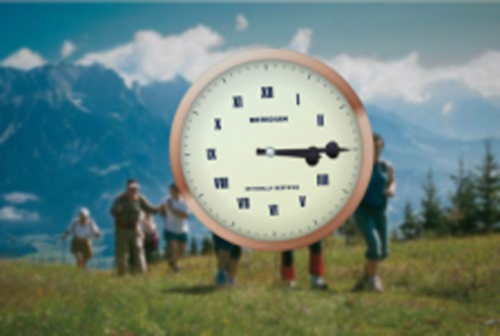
{"hour": 3, "minute": 15}
